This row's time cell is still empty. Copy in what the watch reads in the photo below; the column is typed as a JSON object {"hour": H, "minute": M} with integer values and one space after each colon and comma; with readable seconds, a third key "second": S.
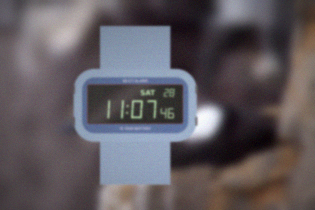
{"hour": 11, "minute": 7}
